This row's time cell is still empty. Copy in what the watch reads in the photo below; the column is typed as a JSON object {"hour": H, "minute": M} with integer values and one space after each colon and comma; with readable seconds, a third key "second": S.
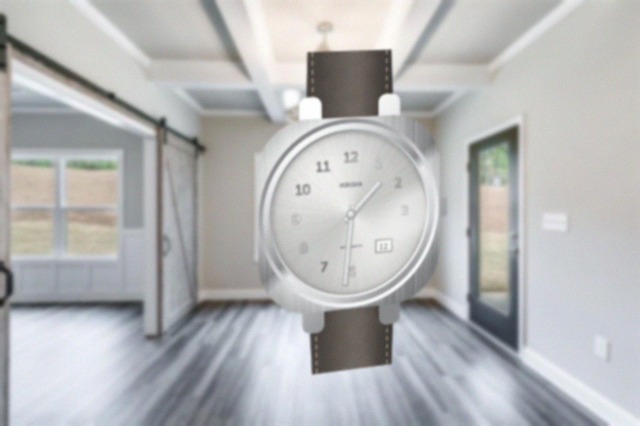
{"hour": 1, "minute": 31}
